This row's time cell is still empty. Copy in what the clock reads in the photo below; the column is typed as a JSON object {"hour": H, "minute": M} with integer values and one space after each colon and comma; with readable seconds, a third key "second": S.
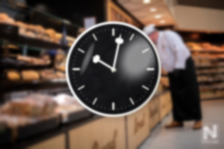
{"hour": 10, "minute": 2}
